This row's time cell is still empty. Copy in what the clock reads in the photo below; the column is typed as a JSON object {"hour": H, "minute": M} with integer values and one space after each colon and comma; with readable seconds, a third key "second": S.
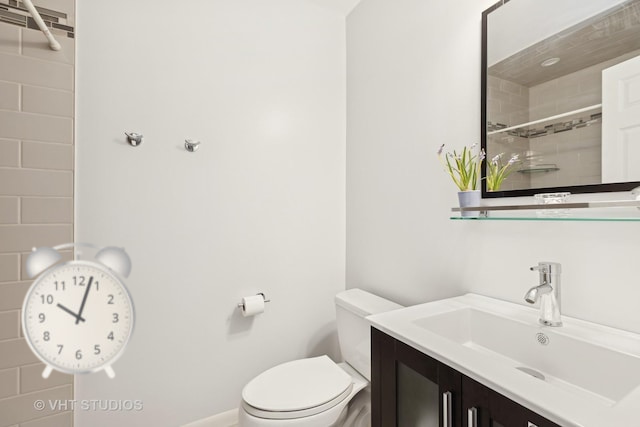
{"hour": 10, "minute": 3}
